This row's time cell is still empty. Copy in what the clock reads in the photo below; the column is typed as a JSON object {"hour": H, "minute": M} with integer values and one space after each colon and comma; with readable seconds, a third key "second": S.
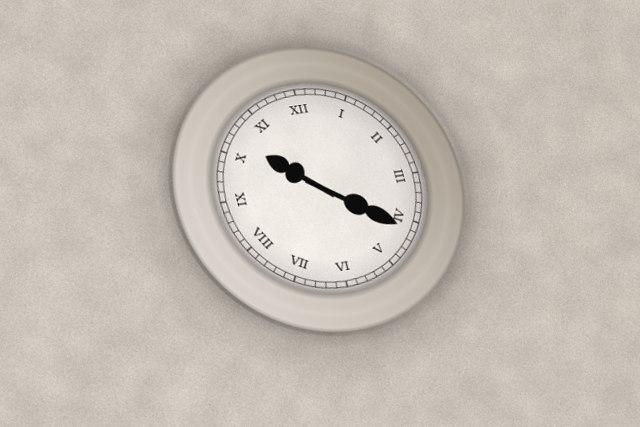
{"hour": 10, "minute": 21}
